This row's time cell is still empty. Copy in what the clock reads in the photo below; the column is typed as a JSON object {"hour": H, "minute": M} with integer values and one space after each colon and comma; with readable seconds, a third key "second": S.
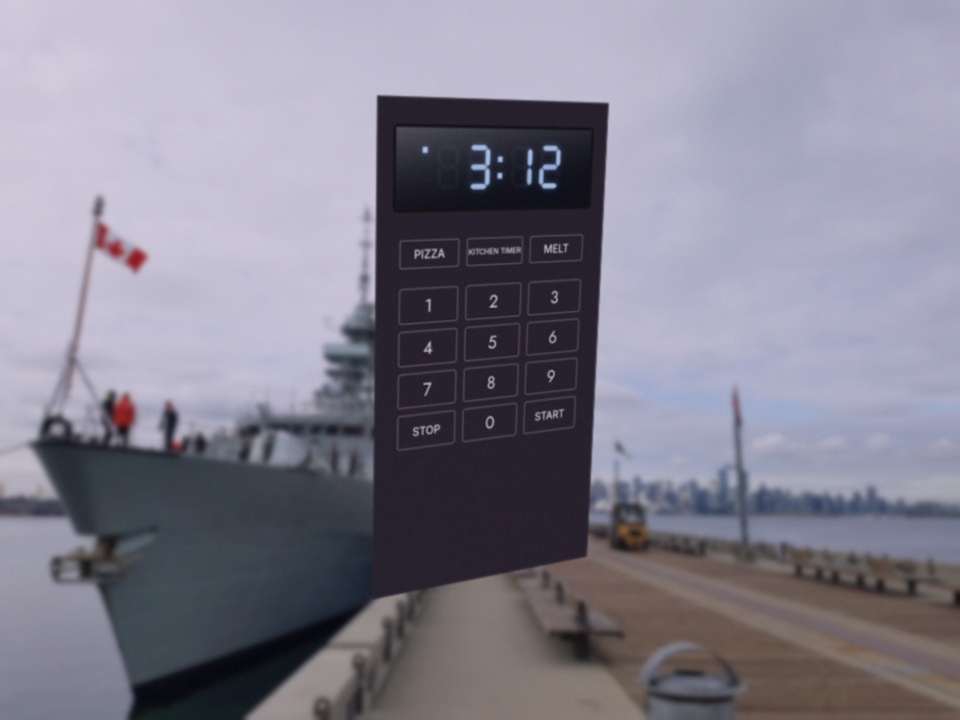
{"hour": 3, "minute": 12}
